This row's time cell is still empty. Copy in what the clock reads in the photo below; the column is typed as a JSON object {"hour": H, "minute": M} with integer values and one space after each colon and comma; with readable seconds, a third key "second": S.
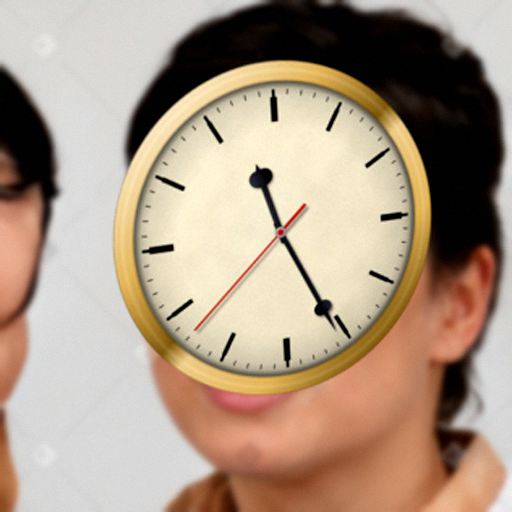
{"hour": 11, "minute": 25, "second": 38}
